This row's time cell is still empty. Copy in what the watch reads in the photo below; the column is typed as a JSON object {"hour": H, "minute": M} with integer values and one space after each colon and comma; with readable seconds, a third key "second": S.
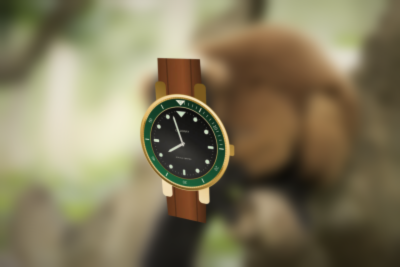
{"hour": 7, "minute": 57}
